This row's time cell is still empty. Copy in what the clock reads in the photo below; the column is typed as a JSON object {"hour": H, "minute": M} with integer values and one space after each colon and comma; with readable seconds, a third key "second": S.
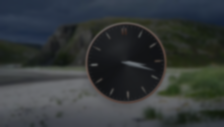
{"hour": 3, "minute": 18}
